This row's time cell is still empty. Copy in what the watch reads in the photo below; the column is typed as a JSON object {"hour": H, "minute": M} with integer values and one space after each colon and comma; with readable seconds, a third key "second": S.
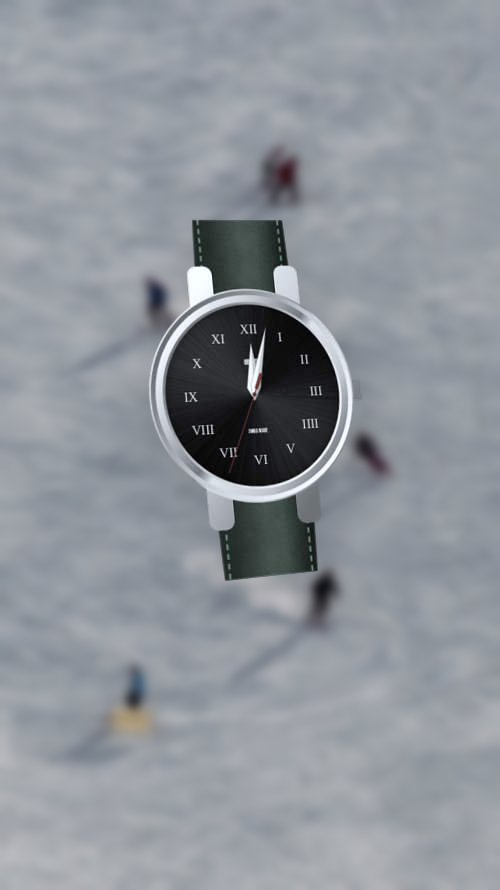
{"hour": 12, "minute": 2, "second": 34}
